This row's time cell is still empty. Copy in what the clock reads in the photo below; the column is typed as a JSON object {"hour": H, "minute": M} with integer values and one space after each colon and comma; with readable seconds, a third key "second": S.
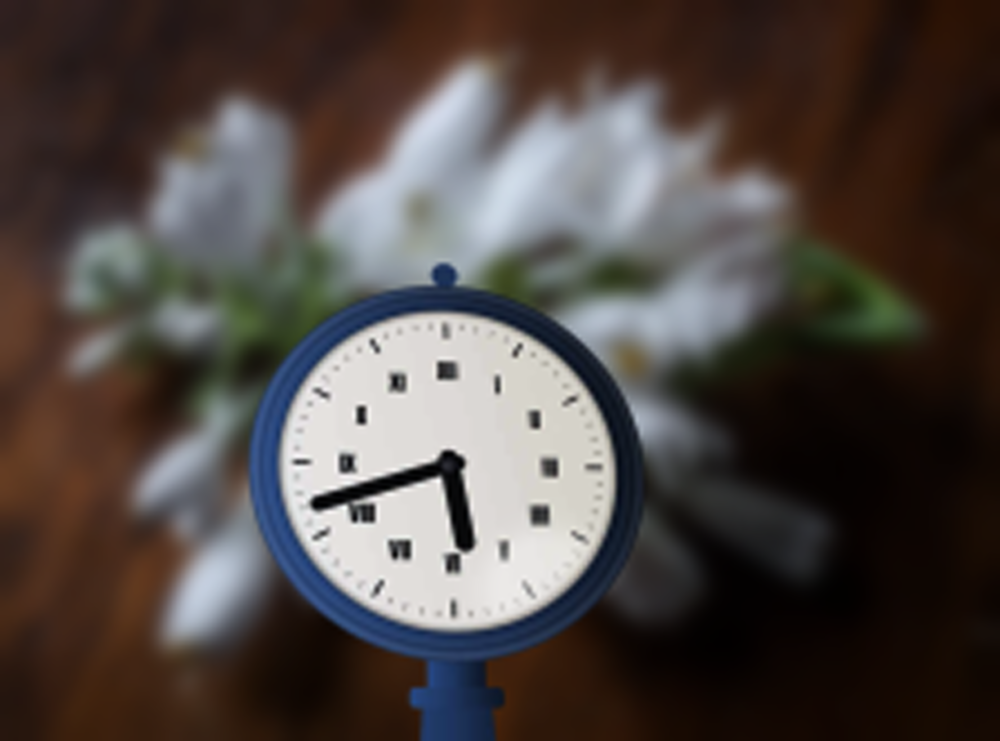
{"hour": 5, "minute": 42}
